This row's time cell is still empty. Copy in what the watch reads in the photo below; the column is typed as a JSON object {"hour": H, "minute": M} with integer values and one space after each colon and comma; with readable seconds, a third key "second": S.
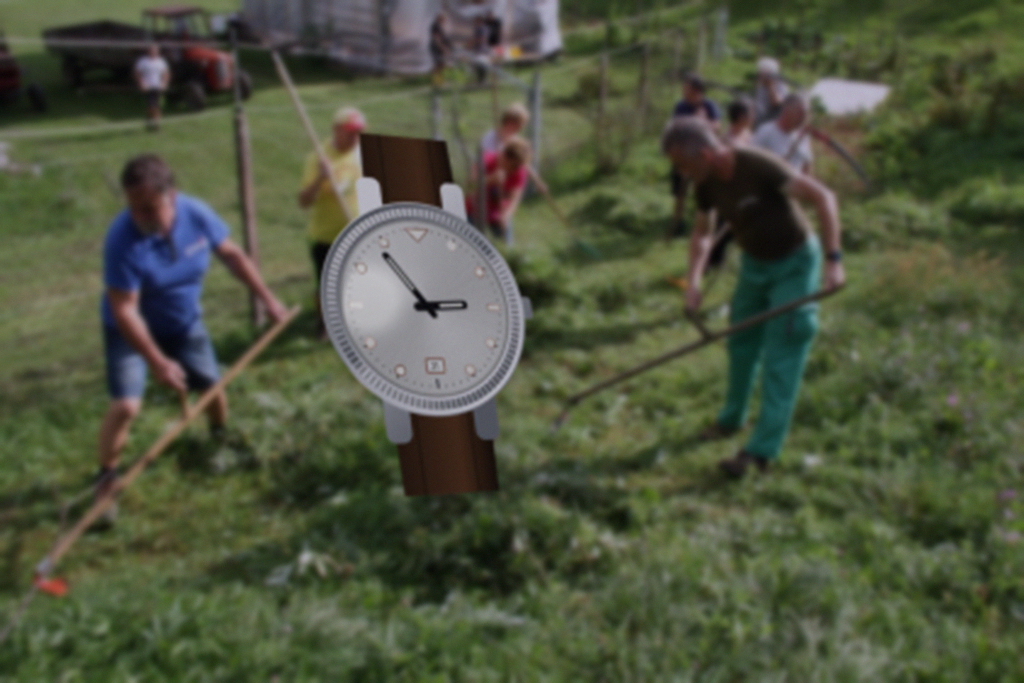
{"hour": 2, "minute": 54}
